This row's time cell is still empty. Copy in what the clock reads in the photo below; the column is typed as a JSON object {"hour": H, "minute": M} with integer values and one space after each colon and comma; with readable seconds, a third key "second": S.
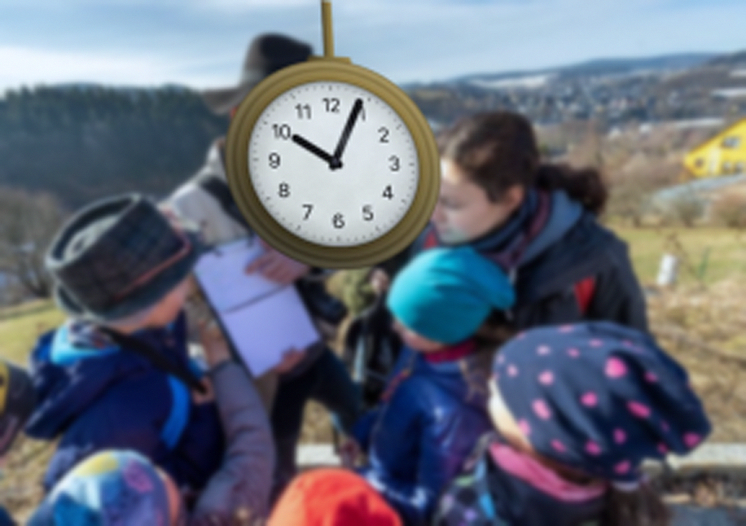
{"hour": 10, "minute": 4}
